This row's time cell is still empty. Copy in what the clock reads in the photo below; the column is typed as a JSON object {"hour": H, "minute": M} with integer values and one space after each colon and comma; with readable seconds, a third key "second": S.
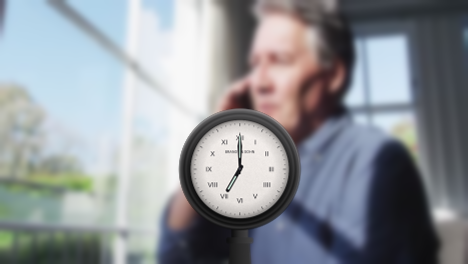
{"hour": 7, "minute": 0}
